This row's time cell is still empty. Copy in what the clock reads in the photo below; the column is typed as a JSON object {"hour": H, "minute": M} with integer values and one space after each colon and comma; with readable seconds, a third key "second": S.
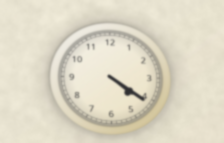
{"hour": 4, "minute": 21}
